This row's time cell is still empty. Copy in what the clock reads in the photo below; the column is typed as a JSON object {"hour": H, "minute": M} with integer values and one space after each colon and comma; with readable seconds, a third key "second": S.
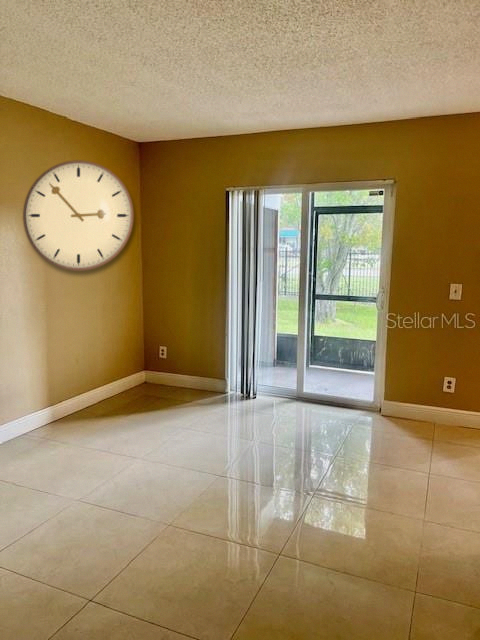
{"hour": 2, "minute": 53}
